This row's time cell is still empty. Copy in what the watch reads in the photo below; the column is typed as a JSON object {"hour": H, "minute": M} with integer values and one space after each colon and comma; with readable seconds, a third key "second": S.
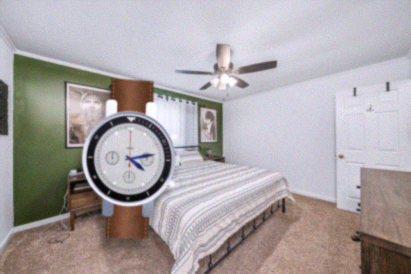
{"hour": 4, "minute": 13}
